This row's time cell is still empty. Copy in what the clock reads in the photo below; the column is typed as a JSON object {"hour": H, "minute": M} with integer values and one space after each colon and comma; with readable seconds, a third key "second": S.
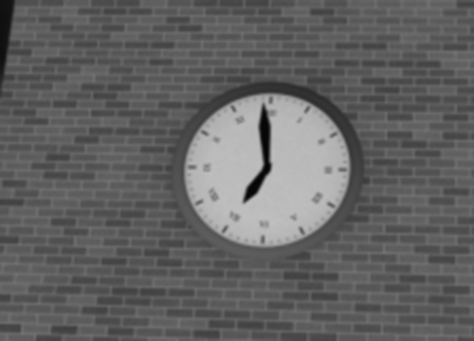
{"hour": 6, "minute": 59}
